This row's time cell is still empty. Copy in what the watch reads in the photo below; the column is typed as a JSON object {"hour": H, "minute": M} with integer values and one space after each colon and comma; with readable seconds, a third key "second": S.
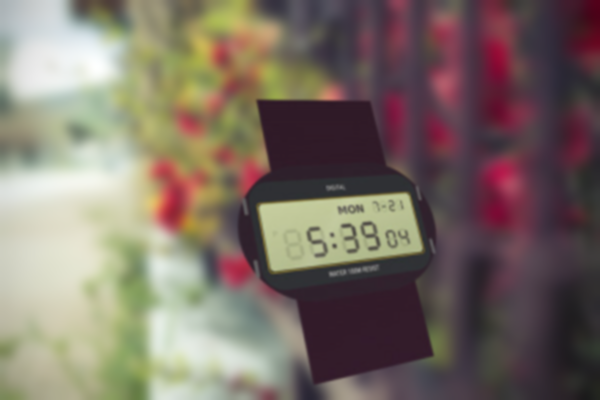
{"hour": 5, "minute": 39, "second": 4}
